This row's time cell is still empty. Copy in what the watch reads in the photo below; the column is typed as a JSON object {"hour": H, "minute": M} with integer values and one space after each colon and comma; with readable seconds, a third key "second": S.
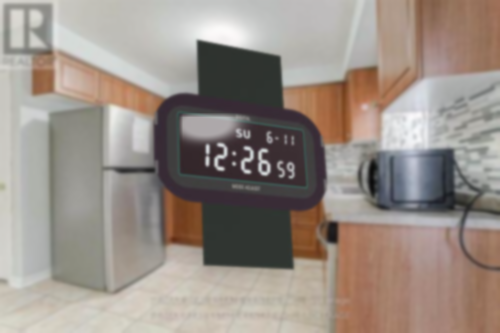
{"hour": 12, "minute": 26, "second": 59}
